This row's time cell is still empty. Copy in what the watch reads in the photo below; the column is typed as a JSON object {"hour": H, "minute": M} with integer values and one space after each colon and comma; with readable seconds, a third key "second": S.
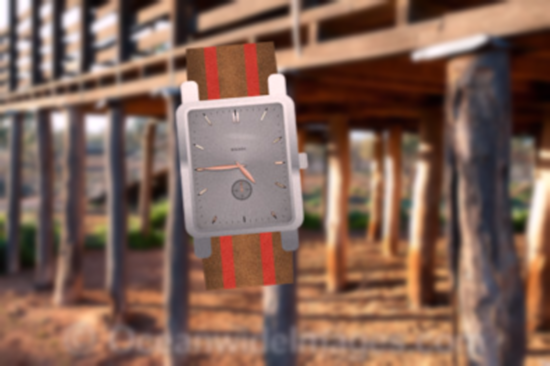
{"hour": 4, "minute": 45}
